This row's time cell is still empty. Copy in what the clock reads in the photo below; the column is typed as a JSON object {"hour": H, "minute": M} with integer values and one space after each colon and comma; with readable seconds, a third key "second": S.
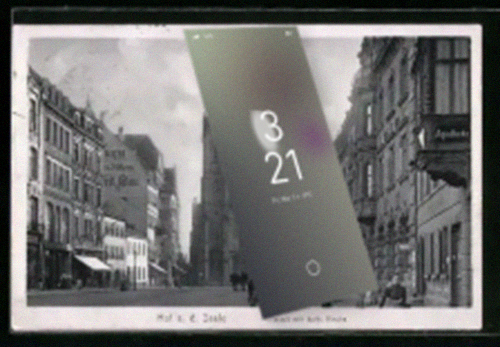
{"hour": 3, "minute": 21}
